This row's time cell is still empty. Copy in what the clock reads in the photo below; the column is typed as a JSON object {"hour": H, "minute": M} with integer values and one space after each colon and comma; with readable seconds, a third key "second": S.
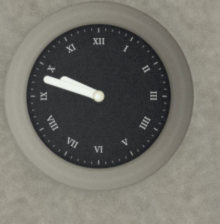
{"hour": 9, "minute": 48}
